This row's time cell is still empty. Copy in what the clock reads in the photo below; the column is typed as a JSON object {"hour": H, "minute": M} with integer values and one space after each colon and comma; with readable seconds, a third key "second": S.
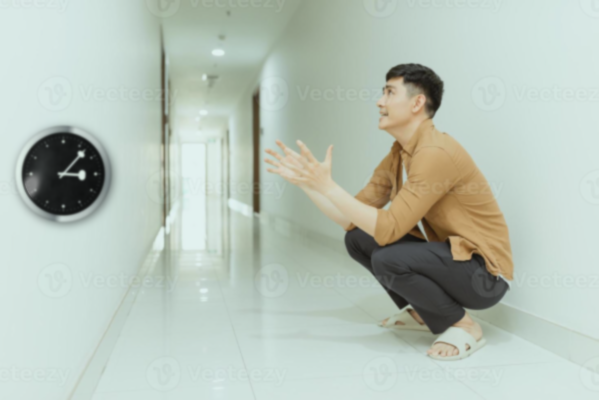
{"hour": 3, "minute": 7}
